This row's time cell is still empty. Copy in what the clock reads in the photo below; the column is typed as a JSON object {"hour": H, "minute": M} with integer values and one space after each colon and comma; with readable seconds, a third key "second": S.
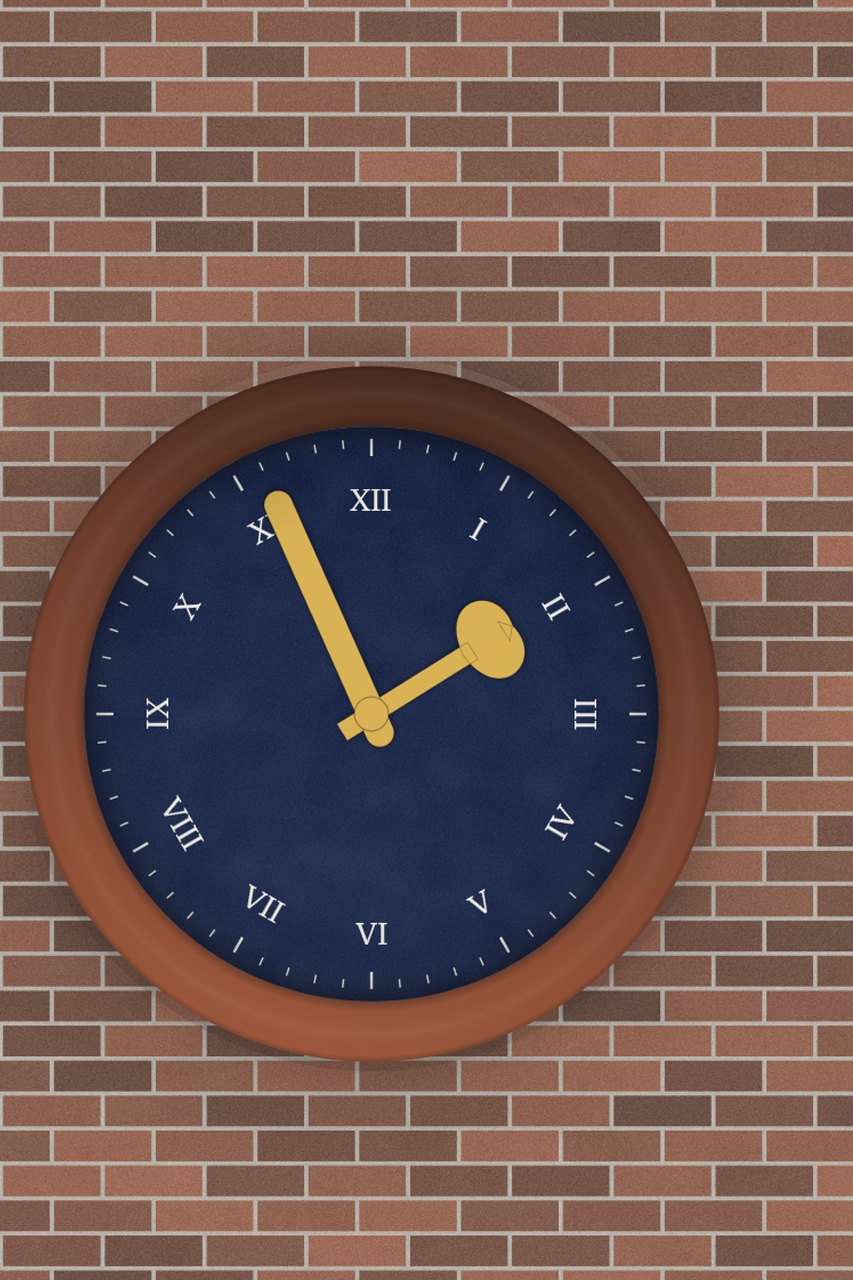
{"hour": 1, "minute": 56}
